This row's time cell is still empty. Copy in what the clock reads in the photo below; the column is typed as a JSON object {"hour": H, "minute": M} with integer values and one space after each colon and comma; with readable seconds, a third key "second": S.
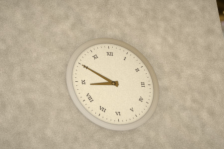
{"hour": 8, "minute": 50}
